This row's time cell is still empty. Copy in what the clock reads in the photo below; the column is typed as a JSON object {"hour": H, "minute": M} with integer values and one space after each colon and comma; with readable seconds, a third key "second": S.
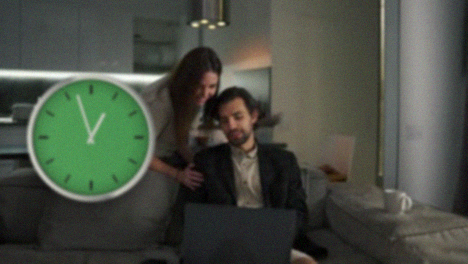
{"hour": 12, "minute": 57}
